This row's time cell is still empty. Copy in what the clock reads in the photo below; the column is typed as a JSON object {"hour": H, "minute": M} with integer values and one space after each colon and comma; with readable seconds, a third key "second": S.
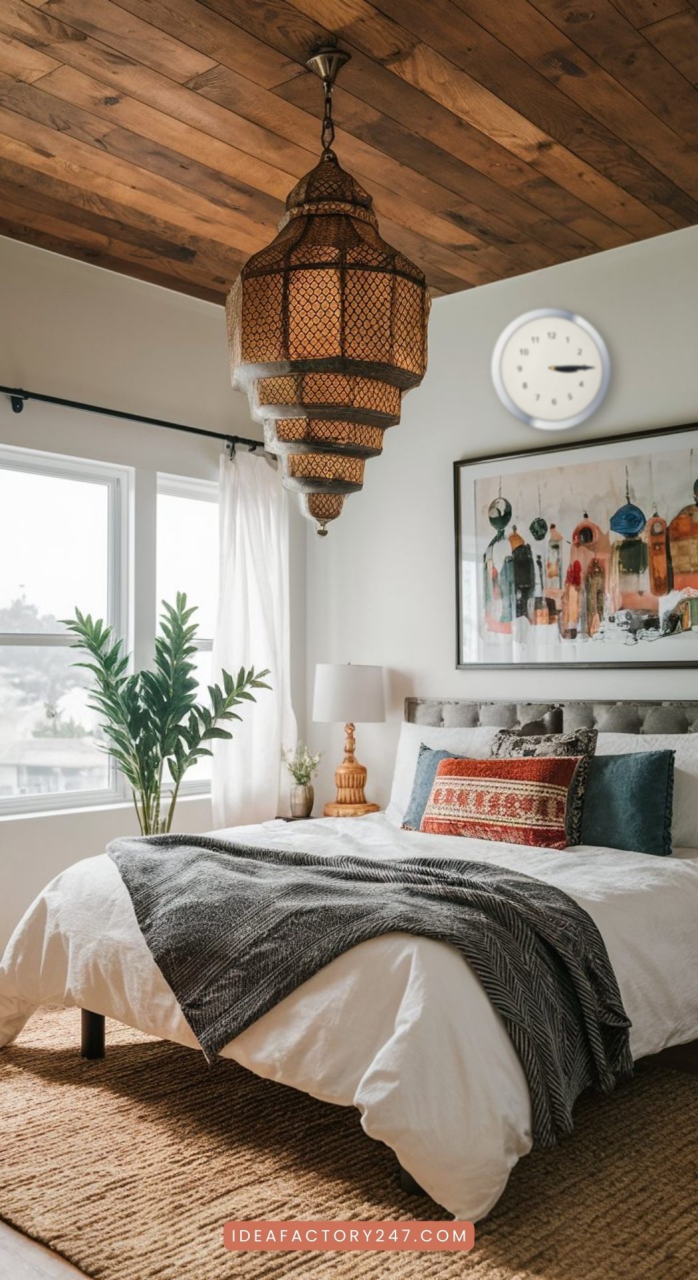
{"hour": 3, "minute": 15}
